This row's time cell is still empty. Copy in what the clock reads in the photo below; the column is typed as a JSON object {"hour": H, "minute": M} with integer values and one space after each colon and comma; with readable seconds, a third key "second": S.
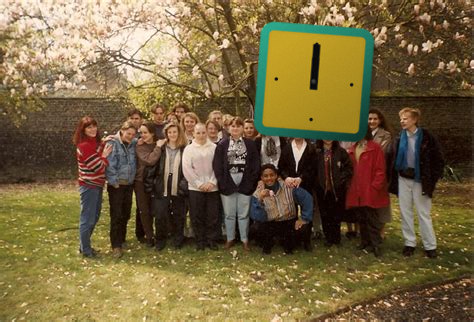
{"hour": 12, "minute": 0}
